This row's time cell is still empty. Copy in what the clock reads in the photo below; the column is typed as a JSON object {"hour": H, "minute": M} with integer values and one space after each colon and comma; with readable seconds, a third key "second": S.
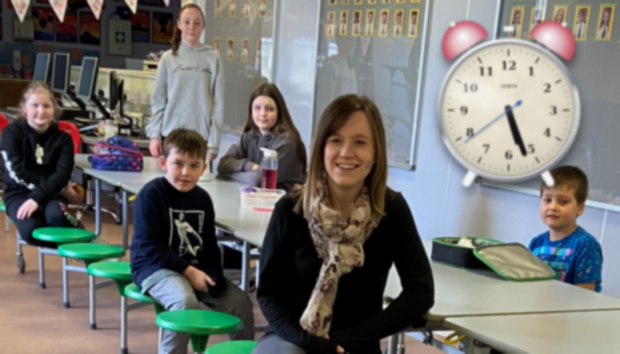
{"hour": 5, "minute": 26, "second": 39}
